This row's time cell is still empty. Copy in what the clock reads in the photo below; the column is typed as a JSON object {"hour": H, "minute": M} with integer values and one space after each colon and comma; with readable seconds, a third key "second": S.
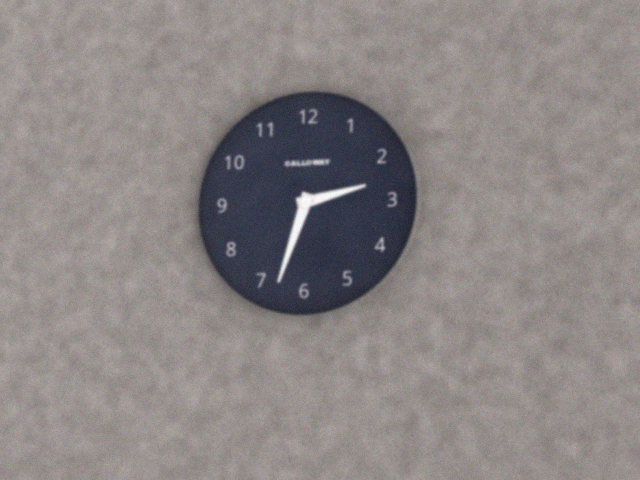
{"hour": 2, "minute": 33}
